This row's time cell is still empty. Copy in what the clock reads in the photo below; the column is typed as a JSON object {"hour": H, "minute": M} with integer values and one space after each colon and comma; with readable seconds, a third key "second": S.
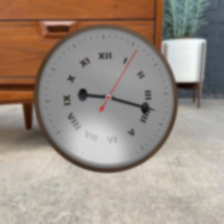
{"hour": 9, "minute": 18, "second": 6}
